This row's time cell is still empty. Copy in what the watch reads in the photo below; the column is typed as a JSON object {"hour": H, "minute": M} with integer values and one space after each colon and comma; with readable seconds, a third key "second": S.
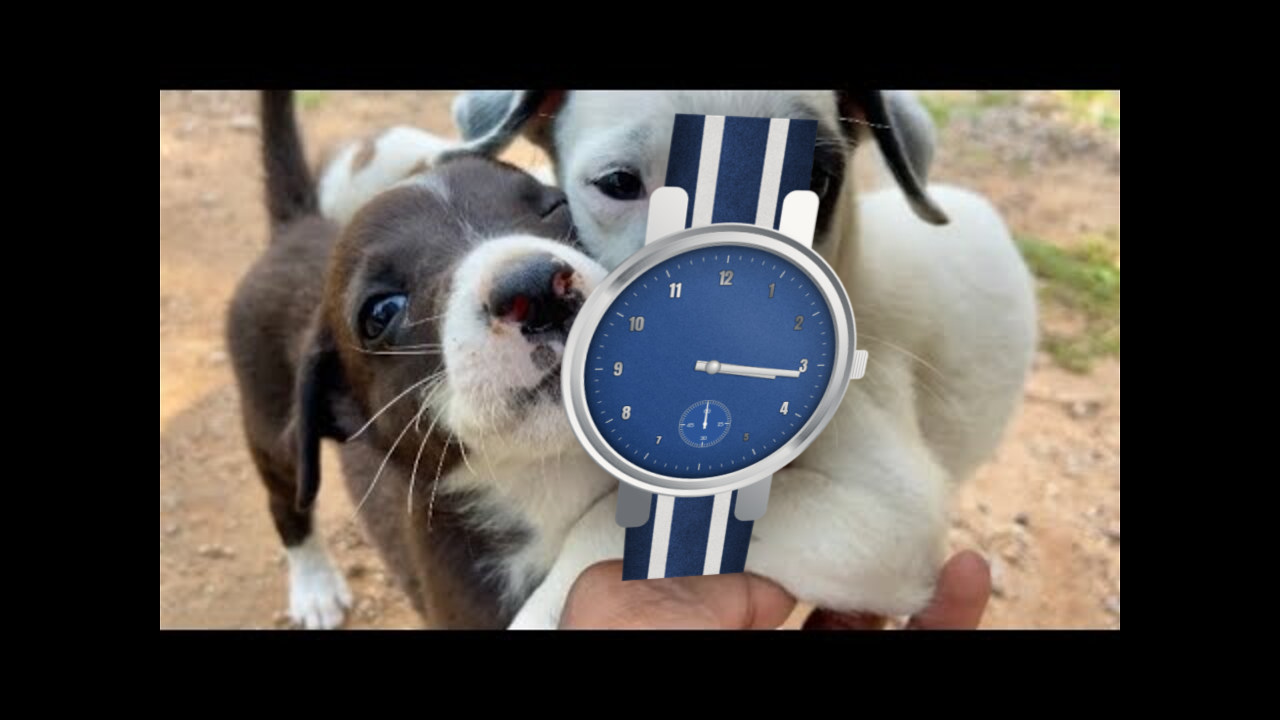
{"hour": 3, "minute": 16}
